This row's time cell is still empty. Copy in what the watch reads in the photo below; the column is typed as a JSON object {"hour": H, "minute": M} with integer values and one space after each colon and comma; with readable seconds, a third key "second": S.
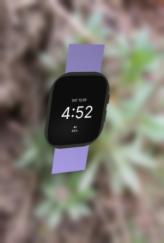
{"hour": 4, "minute": 52}
